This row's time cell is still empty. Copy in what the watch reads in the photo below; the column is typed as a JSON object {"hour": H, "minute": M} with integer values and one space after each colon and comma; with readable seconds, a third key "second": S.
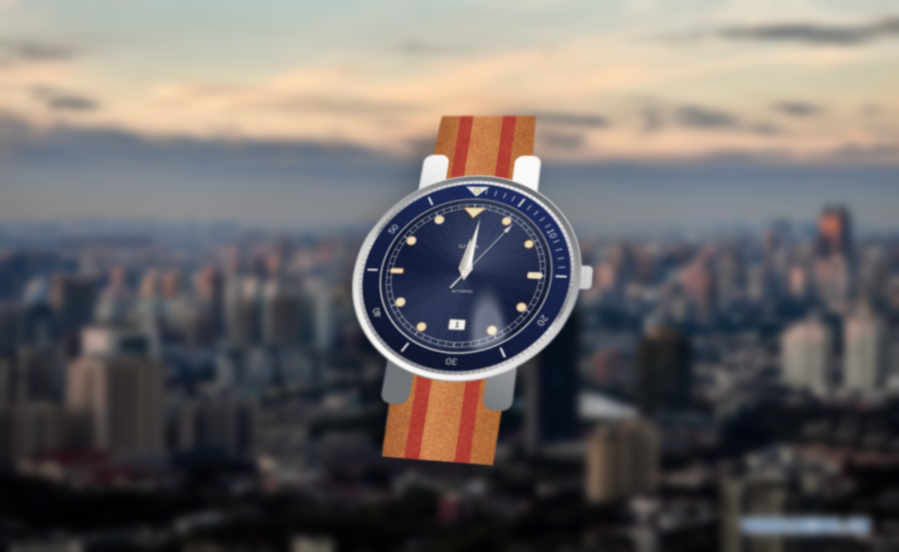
{"hour": 12, "minute": 1, "second": 6}
